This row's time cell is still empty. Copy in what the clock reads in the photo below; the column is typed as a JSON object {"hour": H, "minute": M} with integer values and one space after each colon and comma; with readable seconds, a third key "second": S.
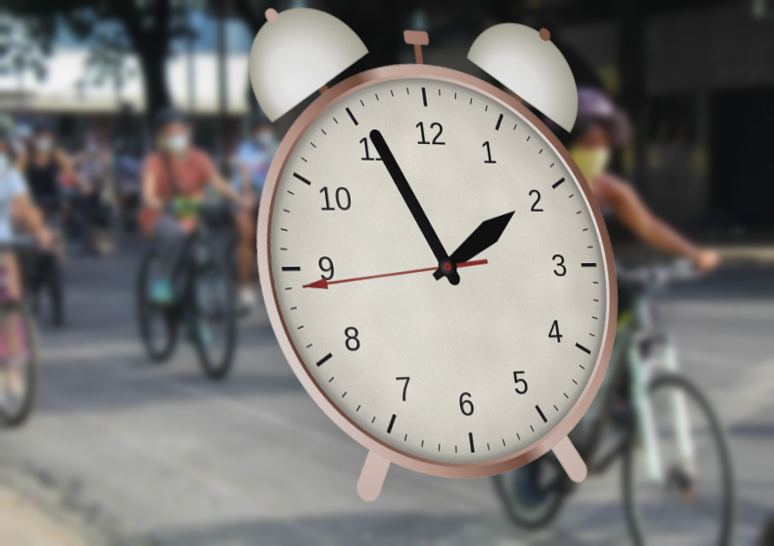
{"hour": 1, "minute": 55, "second": 44}
